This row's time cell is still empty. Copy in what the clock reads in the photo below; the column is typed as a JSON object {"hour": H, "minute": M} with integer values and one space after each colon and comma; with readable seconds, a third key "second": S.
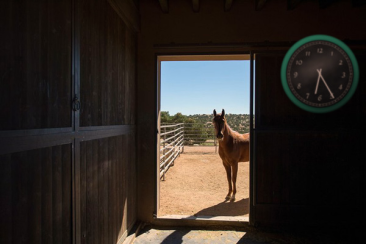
{"hour": 6, "minute": 25}
